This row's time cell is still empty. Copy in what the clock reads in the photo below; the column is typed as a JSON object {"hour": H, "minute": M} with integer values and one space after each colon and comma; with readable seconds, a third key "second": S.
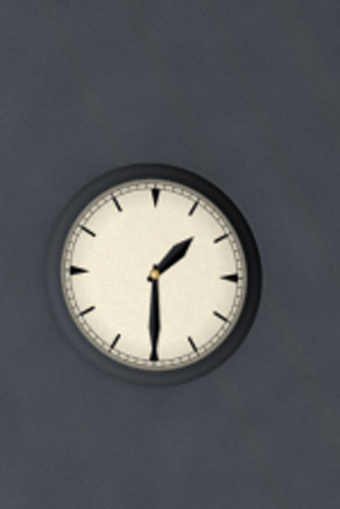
{"hour": 1, "minute": 30}
